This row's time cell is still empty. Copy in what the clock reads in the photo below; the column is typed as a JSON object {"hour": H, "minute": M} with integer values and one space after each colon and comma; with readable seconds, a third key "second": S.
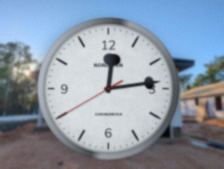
{"hour": 12, "minute": 13, "second": 40}
